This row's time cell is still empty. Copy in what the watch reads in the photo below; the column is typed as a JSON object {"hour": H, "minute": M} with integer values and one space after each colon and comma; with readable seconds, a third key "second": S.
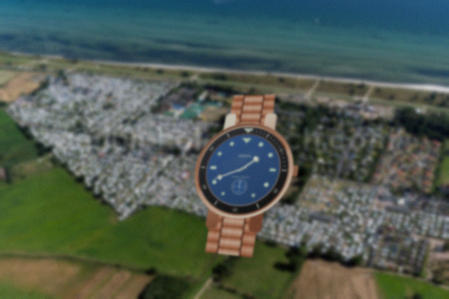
{"hour": 1, "minute": 41}
